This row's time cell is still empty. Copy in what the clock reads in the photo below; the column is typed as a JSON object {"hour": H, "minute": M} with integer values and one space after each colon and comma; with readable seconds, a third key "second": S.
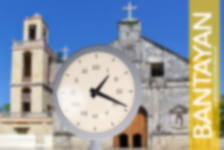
{"hour": 1, "minute": 19}
